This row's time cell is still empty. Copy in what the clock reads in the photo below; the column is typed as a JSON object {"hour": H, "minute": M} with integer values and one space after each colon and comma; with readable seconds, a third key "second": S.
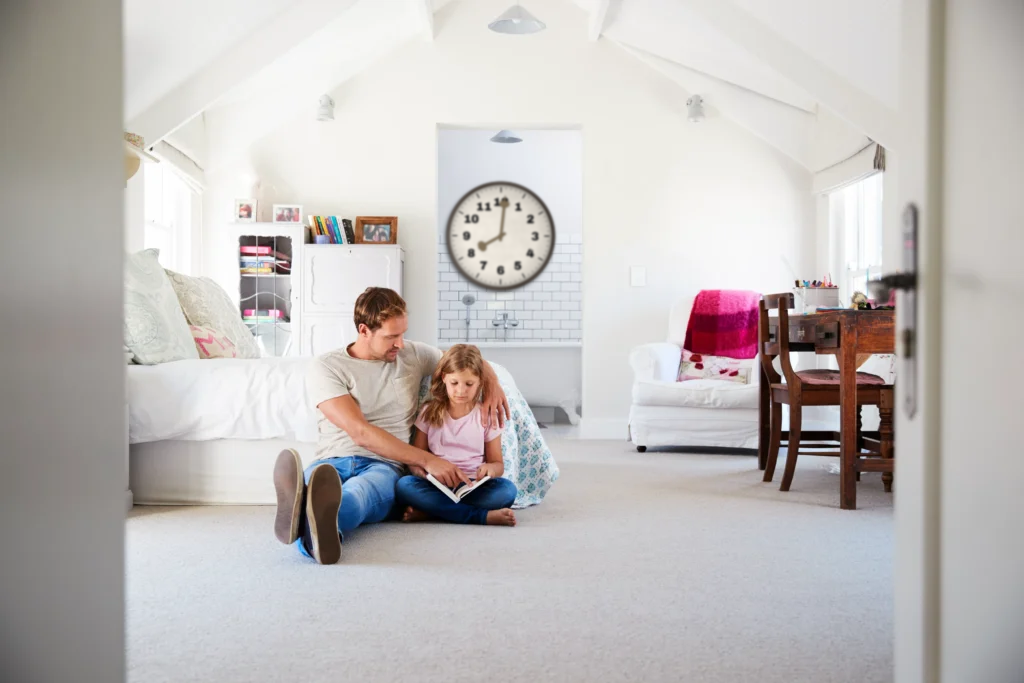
{"hour": 8, "minute": 1}
